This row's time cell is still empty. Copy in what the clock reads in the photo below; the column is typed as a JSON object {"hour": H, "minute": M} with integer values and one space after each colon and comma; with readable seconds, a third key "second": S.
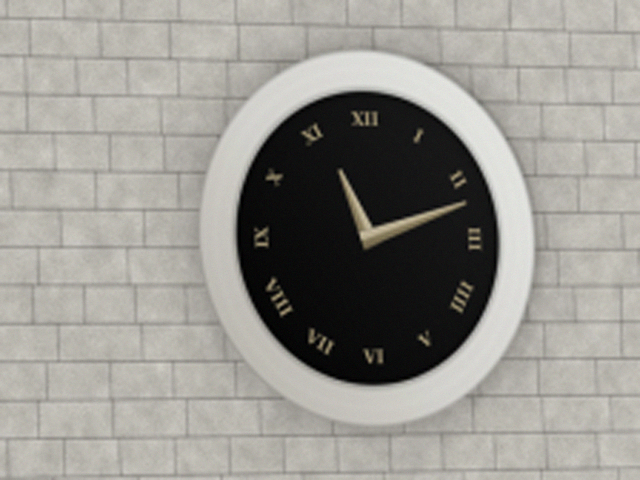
{"hour": 11, "minute": 12}
